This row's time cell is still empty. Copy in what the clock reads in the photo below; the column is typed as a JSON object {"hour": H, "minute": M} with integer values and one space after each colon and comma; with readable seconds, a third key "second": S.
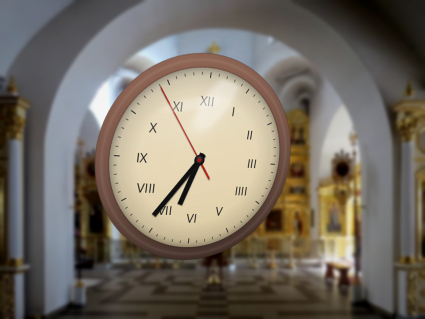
{"hour": 6, "minute": 35, "second": 54}
